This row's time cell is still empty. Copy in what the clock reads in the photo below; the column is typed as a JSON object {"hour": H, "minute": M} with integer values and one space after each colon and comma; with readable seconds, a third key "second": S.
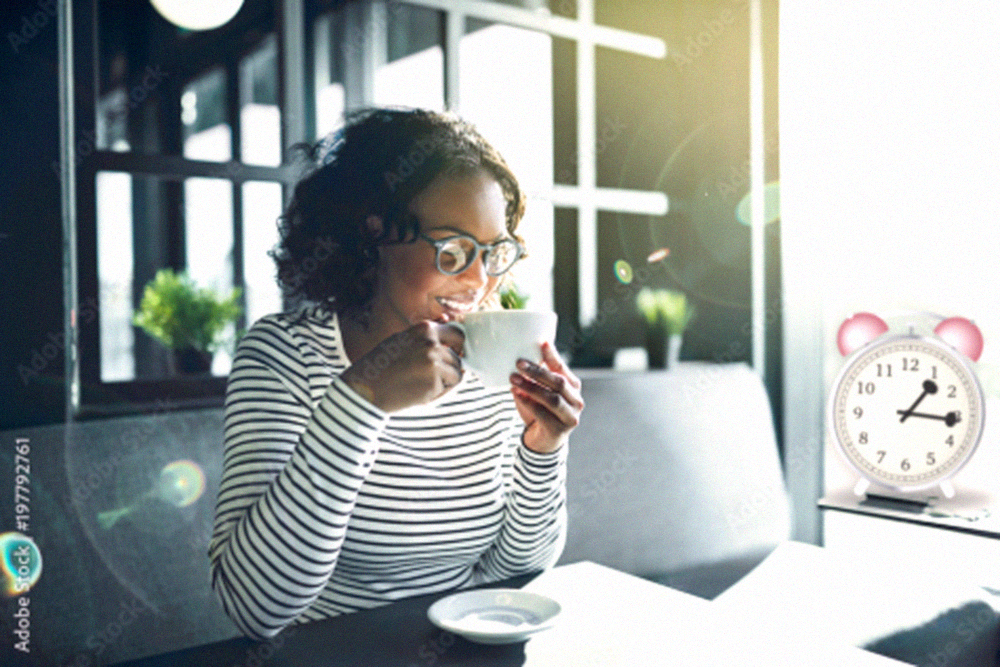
{"hour": 1, "minute": 16}
